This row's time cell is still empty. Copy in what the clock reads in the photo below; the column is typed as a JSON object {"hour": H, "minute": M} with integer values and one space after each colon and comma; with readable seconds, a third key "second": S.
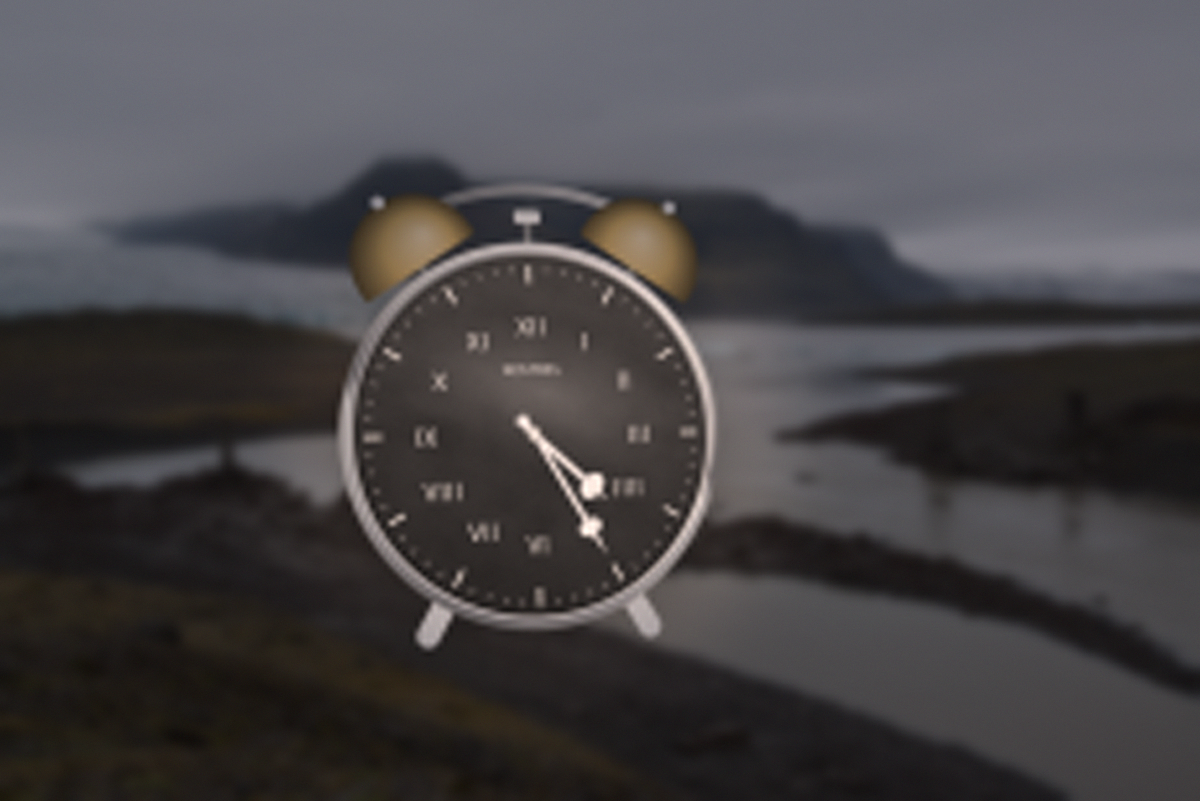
{"hour": 4, "minute": 25}
